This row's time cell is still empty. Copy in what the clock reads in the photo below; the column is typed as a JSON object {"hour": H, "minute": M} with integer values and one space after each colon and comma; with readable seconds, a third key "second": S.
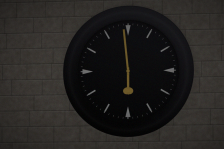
{"hour": 5, "minute": 59}
